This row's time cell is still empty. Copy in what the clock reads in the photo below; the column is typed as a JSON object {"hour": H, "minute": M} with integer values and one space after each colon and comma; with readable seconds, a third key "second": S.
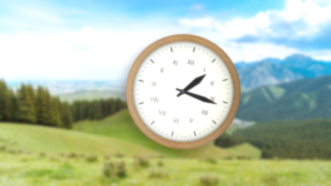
{"hour": 1, "minute": 16}
